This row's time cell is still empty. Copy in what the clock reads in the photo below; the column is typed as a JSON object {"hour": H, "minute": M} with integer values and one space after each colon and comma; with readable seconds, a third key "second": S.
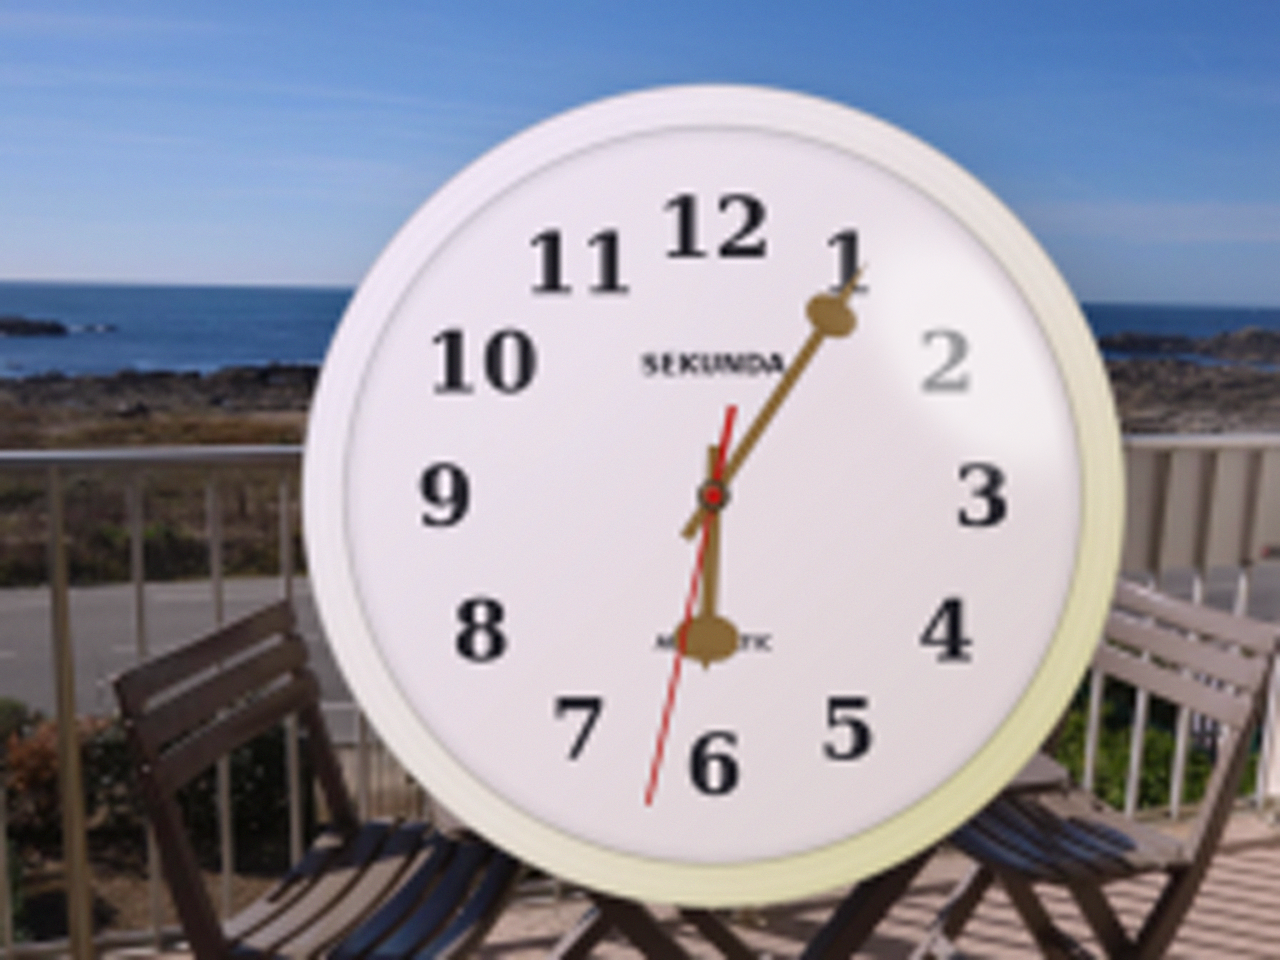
{"hour": 6, "minute": 5, "second": 32}
